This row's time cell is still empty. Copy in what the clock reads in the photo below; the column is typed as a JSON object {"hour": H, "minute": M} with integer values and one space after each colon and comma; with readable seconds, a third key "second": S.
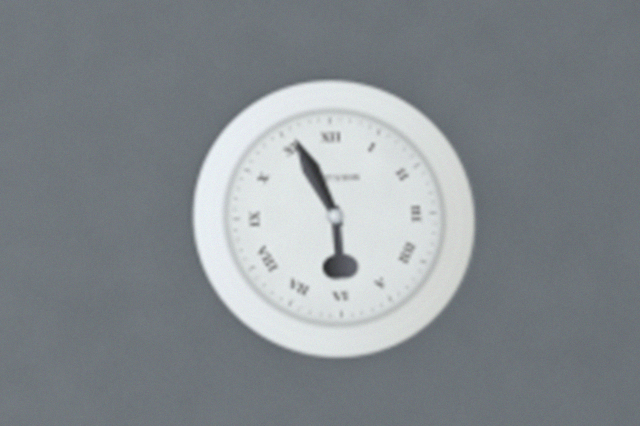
{"hour": 5, "minute": 56}
